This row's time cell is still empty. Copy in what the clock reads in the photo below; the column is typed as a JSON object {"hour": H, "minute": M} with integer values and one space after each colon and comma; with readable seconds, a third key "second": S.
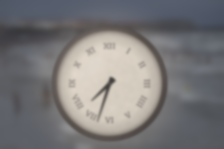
{"hour": 7, "minute": 33}
